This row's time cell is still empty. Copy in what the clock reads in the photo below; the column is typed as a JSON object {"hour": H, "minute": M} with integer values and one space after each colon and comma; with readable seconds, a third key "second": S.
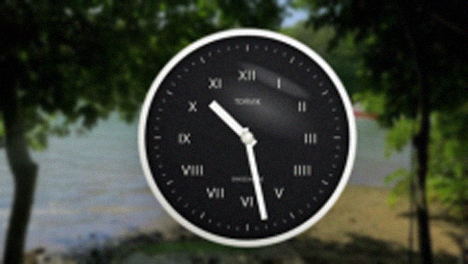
{"hour": 10, "minute": 28}
